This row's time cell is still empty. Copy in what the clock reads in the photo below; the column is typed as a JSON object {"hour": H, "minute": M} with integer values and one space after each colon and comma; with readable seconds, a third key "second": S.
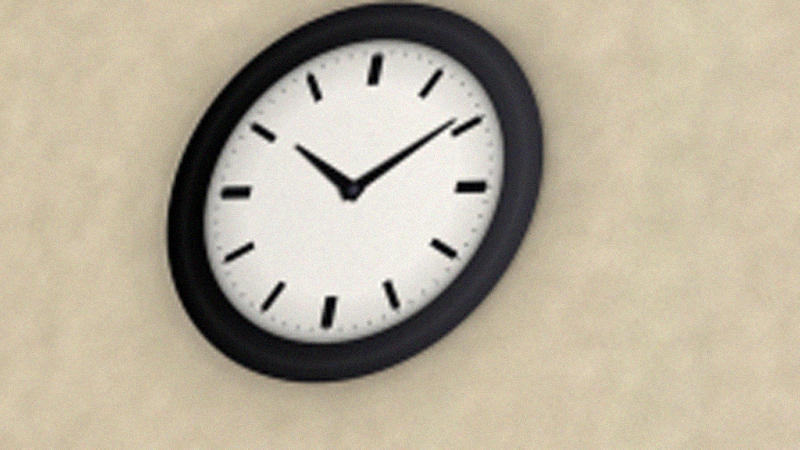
{"hour": 10, "minute": 9}
